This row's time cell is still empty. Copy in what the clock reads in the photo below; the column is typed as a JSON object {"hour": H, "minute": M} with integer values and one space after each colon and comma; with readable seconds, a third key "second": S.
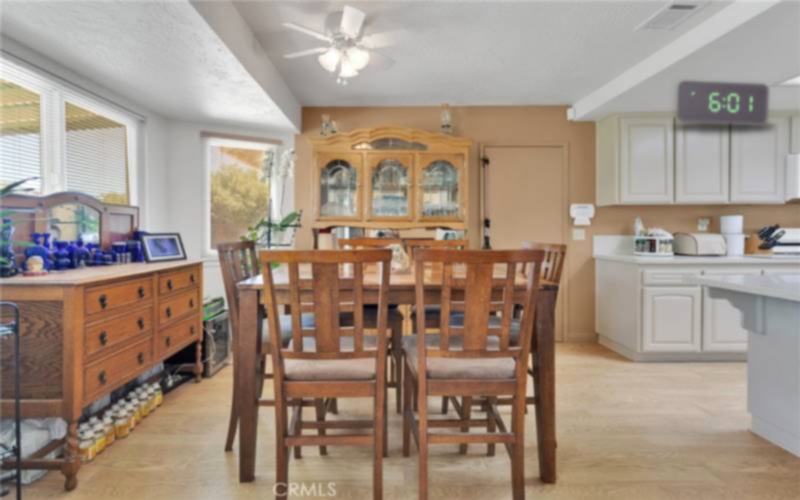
{"hour": 6, "minute": 1}
